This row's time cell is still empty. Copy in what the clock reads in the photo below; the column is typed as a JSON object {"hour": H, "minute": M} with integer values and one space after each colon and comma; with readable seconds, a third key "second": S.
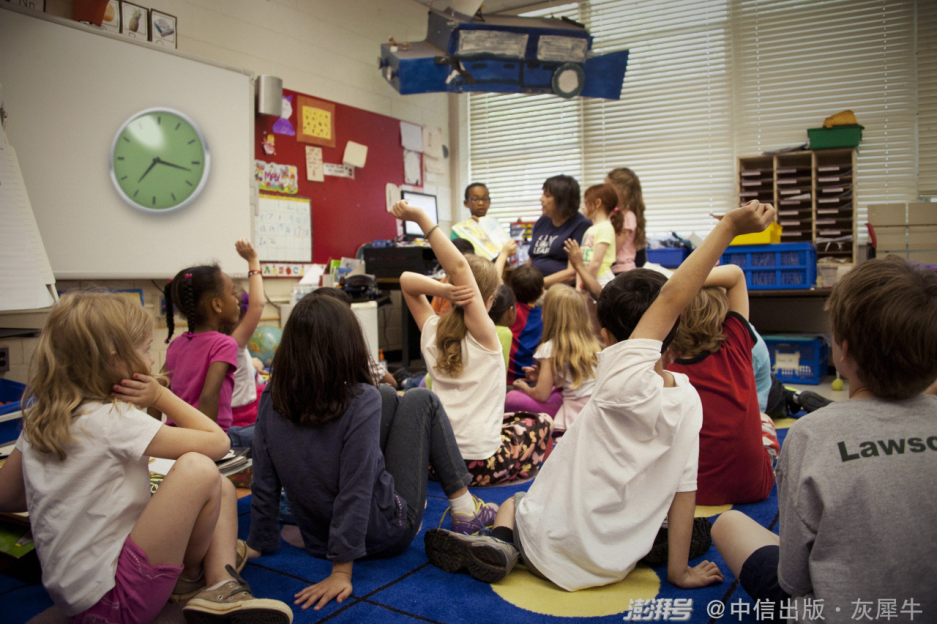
{"hour": 7, "minute": 17}
